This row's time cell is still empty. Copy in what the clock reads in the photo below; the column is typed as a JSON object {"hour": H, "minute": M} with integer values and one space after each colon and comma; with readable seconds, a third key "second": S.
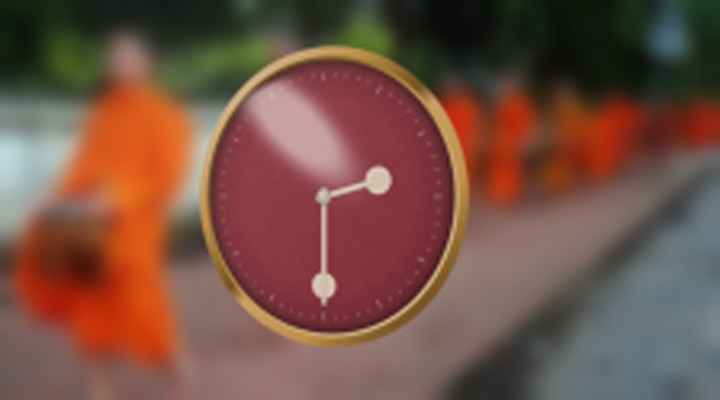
{"hour": 2, "minute": 30}
